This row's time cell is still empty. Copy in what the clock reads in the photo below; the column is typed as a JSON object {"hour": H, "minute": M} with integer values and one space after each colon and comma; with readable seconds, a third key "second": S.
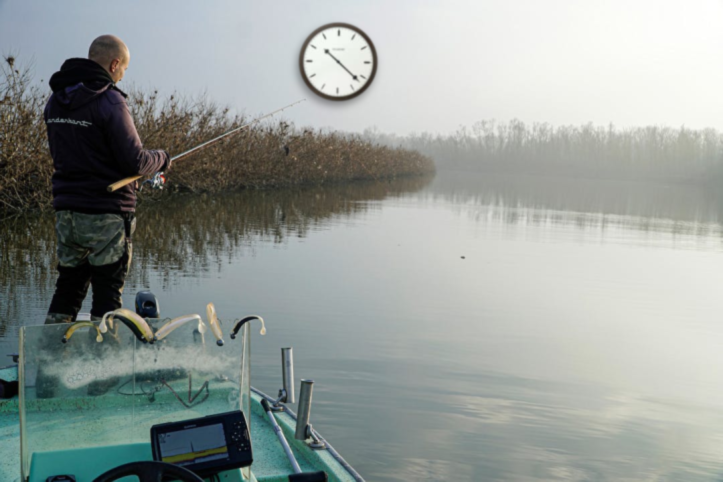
{"hour": 10, "minute": 22}
